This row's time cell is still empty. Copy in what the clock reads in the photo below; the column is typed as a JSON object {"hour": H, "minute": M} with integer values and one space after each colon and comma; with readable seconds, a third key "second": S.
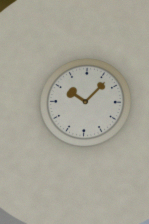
{"hour": 10, "minute": 7}
